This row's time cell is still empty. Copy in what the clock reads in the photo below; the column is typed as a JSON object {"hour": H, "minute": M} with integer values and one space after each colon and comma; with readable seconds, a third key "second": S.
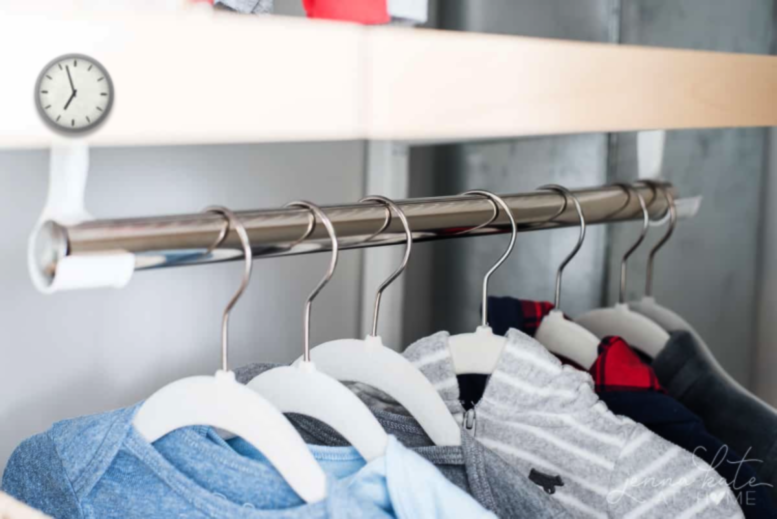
{"hour": 6, "minute": 57}
